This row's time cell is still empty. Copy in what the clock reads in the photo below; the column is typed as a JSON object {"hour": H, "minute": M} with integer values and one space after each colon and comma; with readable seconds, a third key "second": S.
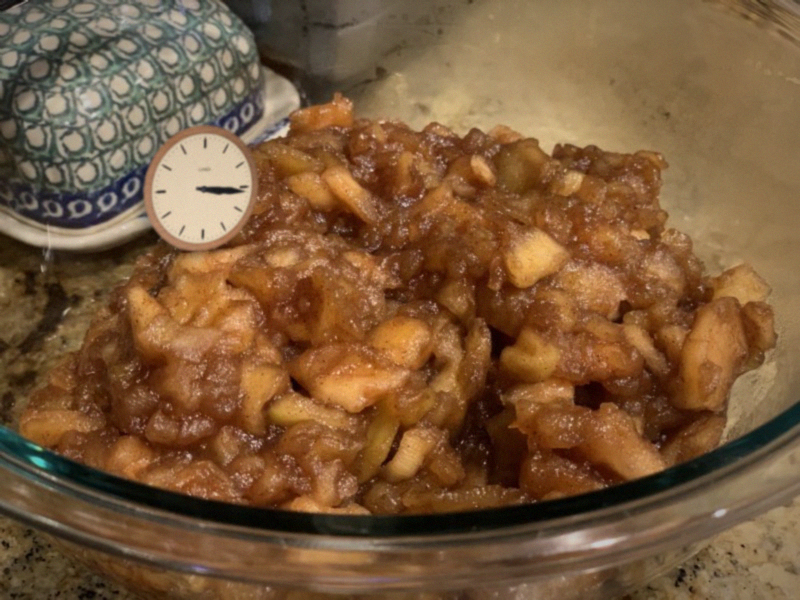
{"hour": 3, "minute": 16}
